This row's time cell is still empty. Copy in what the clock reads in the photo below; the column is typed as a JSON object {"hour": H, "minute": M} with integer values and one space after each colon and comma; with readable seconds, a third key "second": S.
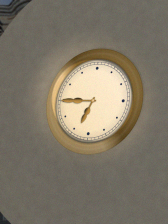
{"hour": 6, "minute": 45}
